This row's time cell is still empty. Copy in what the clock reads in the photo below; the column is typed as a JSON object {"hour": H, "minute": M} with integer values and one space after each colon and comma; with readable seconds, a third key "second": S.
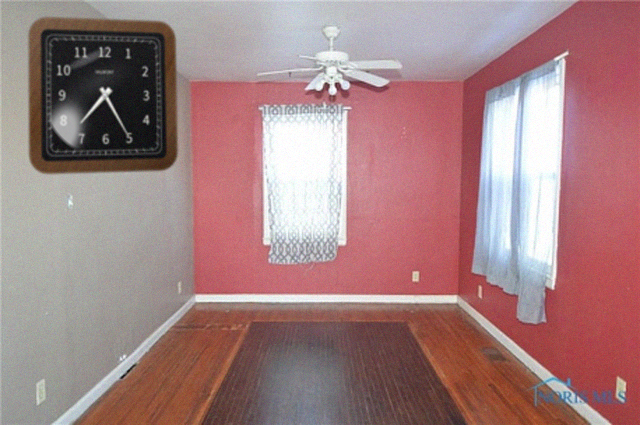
{"hour": 7, "minute": 25}
